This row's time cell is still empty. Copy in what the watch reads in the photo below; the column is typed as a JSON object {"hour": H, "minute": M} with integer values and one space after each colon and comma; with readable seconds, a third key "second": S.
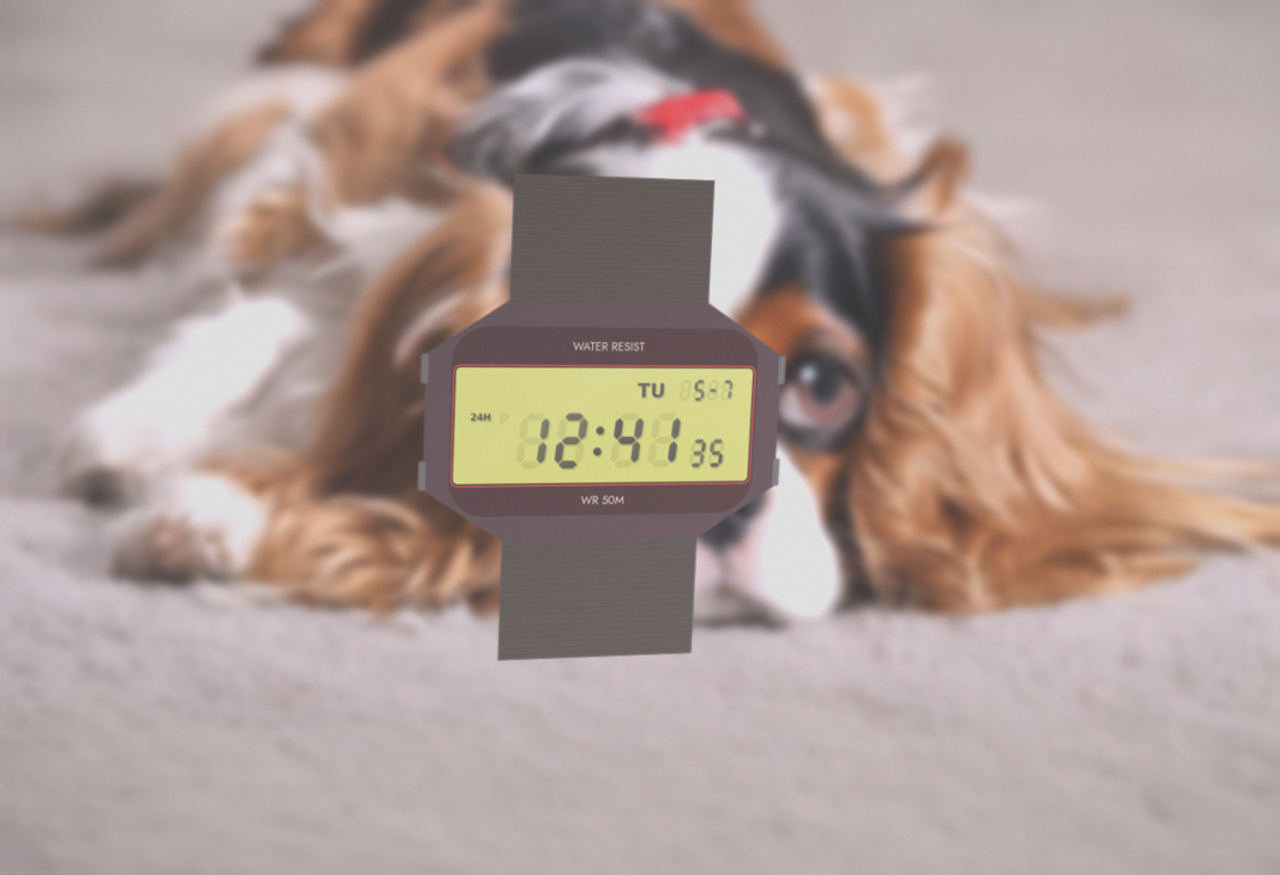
{"hour": 12, "minute": 41, "second": 35}
